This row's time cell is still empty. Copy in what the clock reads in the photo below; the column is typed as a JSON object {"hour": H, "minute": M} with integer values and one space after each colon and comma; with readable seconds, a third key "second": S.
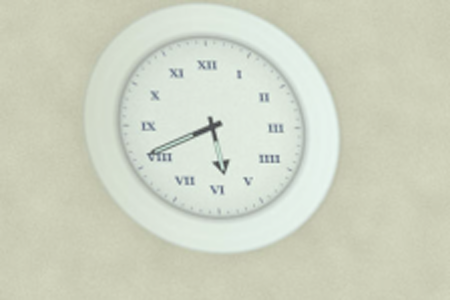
{"hour": 5, "minute": 41}
